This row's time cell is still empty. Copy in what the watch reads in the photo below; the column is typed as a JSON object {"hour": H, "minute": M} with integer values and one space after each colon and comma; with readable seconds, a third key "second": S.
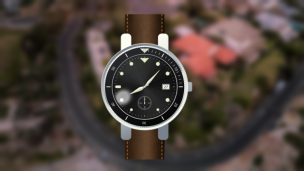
{"hour": 8, "minute": 7}
